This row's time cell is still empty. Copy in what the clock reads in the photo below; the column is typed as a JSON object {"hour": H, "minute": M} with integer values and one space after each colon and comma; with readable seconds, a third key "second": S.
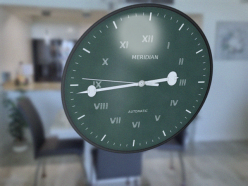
{"hour": 2, "minute": 43, "second": 46}
